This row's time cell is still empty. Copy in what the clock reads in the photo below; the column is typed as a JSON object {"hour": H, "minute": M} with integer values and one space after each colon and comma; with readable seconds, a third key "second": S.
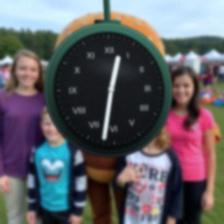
{"hour": 12, "minute": 32}
